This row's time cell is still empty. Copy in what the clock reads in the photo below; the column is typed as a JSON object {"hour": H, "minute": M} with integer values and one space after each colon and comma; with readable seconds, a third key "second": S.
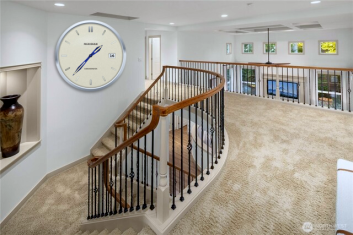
{"hour": 1, "minute": 37}
